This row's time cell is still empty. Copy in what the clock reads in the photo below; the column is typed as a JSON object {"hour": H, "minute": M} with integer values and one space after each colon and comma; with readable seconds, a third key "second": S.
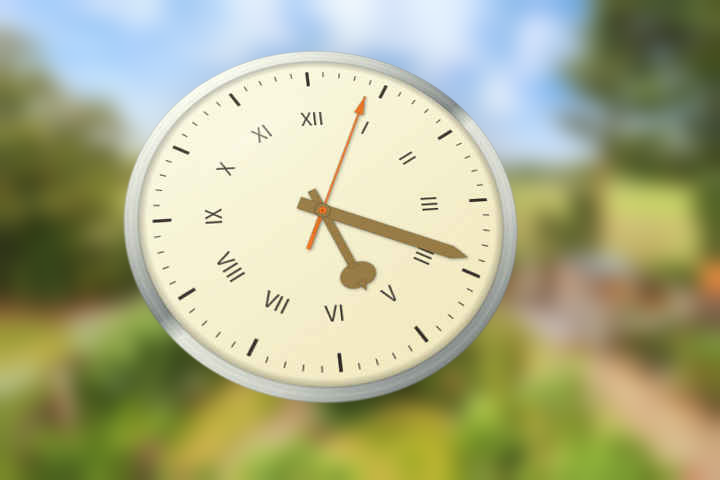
{"hour": 5, "minute": 19, "second": 4}
